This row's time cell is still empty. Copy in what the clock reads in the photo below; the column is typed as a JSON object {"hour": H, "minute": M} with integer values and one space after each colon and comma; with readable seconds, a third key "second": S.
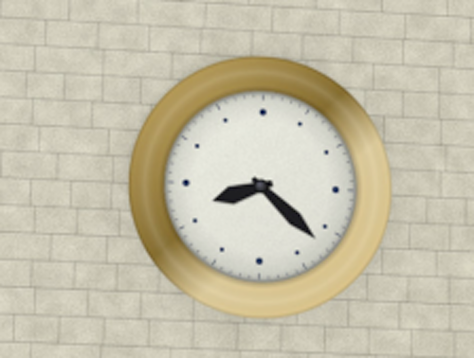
{"hour": 8, "minute": 22}
